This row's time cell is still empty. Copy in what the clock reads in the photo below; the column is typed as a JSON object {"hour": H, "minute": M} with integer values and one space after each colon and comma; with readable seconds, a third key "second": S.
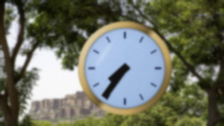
{"hour": 7, "minute": 36}
